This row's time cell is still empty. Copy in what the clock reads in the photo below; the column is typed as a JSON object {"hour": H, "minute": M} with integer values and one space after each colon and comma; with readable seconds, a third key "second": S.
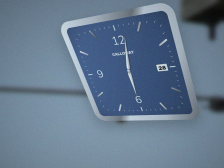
{"hour": 6, "minute": 2}
